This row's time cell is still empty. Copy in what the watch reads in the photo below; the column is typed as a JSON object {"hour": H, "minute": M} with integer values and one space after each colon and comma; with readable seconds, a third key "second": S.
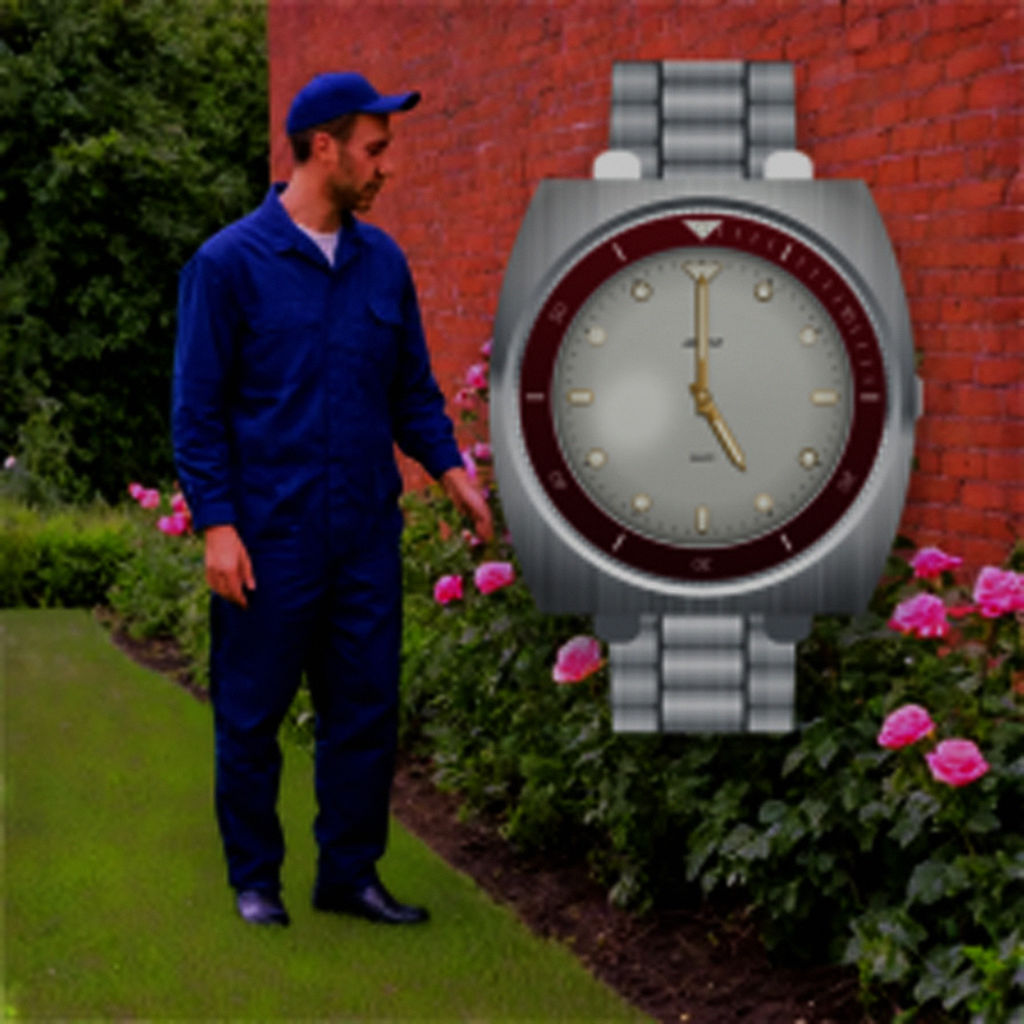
{"hour": 5, "minute": 0}
